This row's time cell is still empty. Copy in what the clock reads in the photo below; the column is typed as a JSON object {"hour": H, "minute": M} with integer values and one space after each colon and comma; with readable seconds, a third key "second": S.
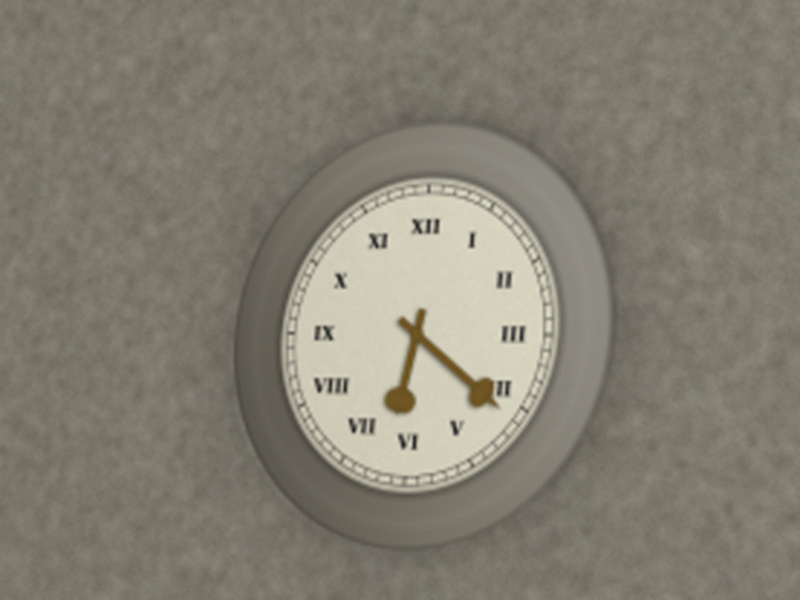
{"hour": 6, "minute": 21}
